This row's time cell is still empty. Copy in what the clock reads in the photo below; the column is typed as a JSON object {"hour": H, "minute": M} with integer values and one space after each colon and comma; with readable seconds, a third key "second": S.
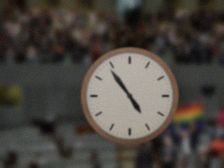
{"hour": 4, "minute": 54}
